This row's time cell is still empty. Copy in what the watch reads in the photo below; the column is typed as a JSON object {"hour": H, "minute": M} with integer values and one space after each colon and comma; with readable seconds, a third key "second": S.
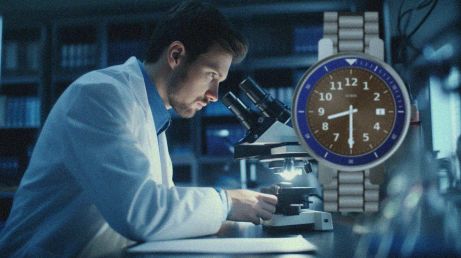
{"hour": 8, "minute": 30}
